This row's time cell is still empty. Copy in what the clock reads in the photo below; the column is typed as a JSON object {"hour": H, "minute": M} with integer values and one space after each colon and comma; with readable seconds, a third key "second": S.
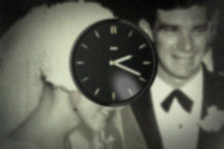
{"hour": 2, "minute": 19}
